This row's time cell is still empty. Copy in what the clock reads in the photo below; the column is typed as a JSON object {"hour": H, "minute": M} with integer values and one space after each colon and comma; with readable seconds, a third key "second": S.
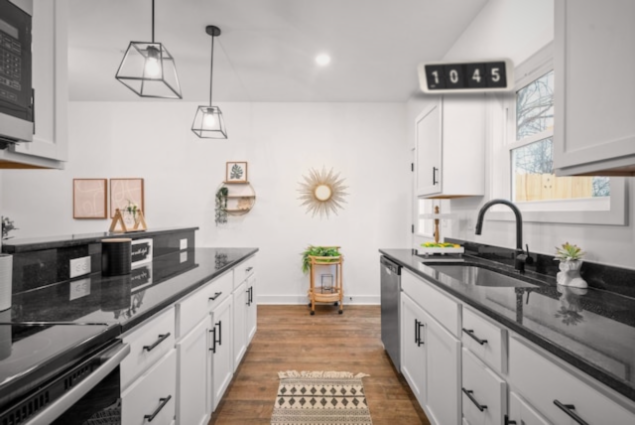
{"hour": 10, "minute": 45}
